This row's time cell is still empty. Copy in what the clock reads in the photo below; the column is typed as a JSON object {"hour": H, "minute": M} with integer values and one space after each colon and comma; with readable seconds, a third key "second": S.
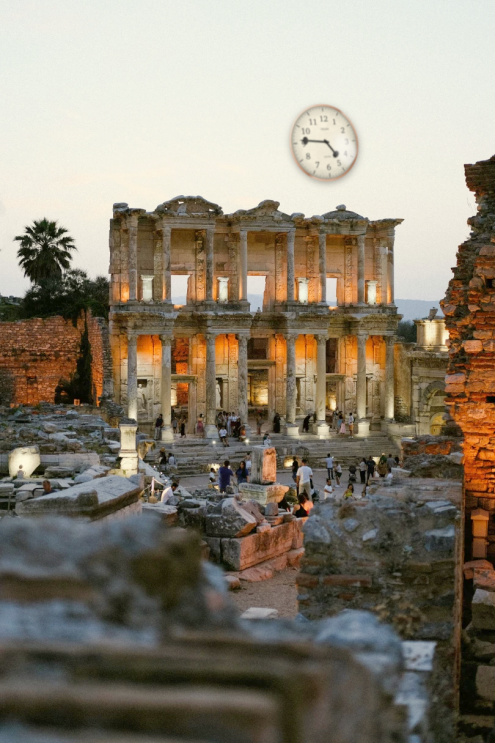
{"hour": 4, "minute": 46}
